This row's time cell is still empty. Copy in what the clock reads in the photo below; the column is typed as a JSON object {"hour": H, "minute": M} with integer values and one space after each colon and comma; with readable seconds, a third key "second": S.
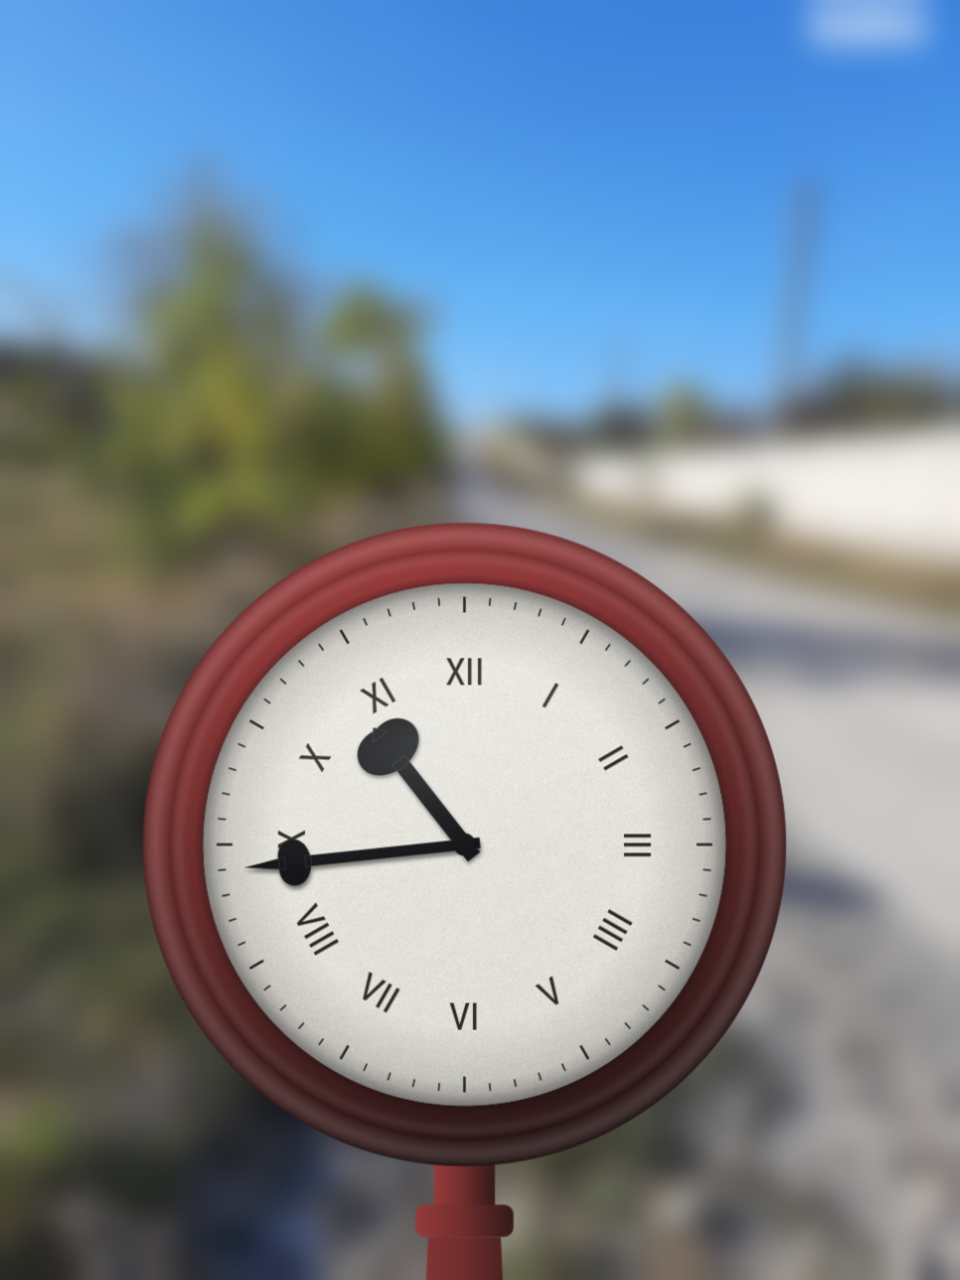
{"hour": 10, "minute": 44}
